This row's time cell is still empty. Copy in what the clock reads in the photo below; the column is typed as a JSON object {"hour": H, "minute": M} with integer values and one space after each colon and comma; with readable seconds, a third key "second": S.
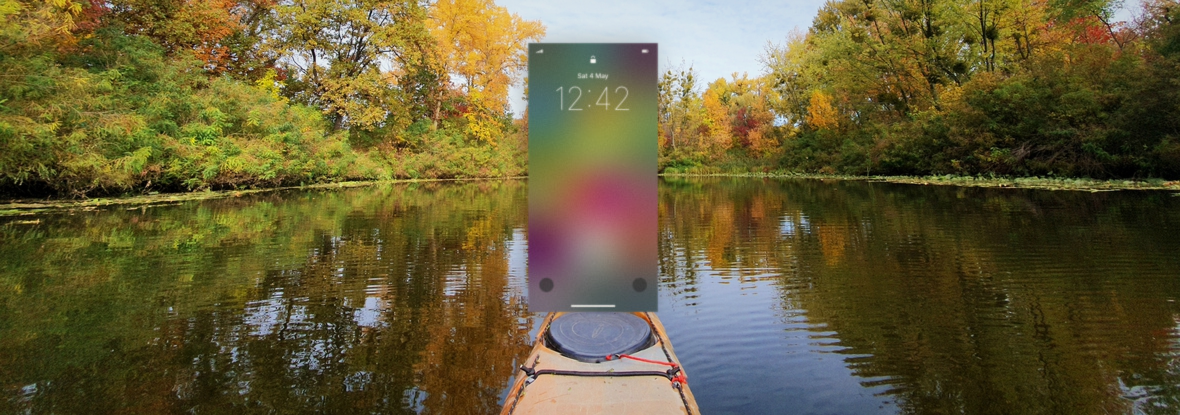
{"hour": 12, "minute": 42}
